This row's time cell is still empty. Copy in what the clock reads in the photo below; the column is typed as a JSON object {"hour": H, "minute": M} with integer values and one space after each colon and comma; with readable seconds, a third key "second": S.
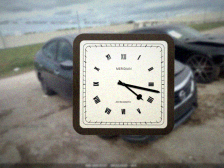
{"hour": 4, "minute": 17}
